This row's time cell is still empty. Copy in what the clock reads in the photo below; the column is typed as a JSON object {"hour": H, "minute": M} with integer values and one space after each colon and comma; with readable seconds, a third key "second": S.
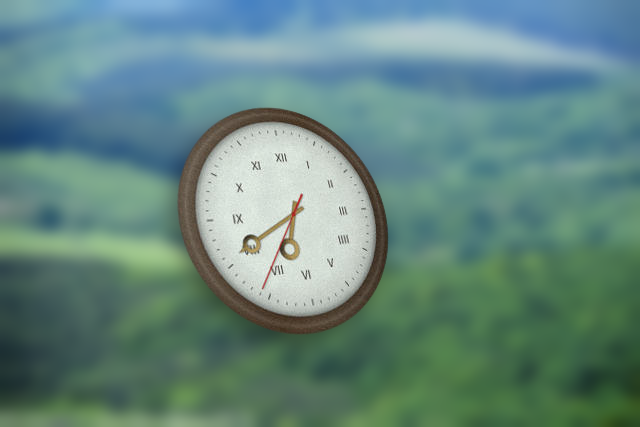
{"hour": 6, "minute": 40, "second": 36}
